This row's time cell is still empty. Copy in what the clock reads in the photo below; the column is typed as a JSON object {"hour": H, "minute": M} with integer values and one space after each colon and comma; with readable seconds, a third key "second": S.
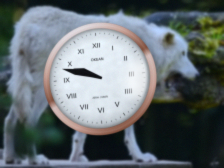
{"hour": 9, "minute": 48}
